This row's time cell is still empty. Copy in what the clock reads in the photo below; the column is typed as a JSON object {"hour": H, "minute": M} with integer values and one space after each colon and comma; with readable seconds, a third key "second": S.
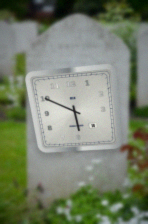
{"hour": 5, "minute": 50}
